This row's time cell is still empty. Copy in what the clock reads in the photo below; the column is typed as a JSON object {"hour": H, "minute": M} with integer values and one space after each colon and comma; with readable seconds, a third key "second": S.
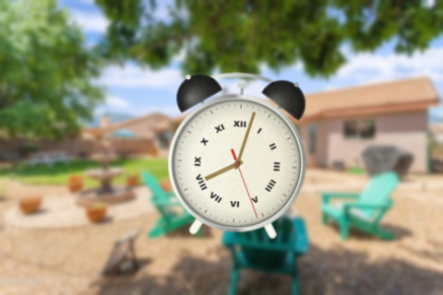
{"hour": 8, "minute": 2, "second": 26}
